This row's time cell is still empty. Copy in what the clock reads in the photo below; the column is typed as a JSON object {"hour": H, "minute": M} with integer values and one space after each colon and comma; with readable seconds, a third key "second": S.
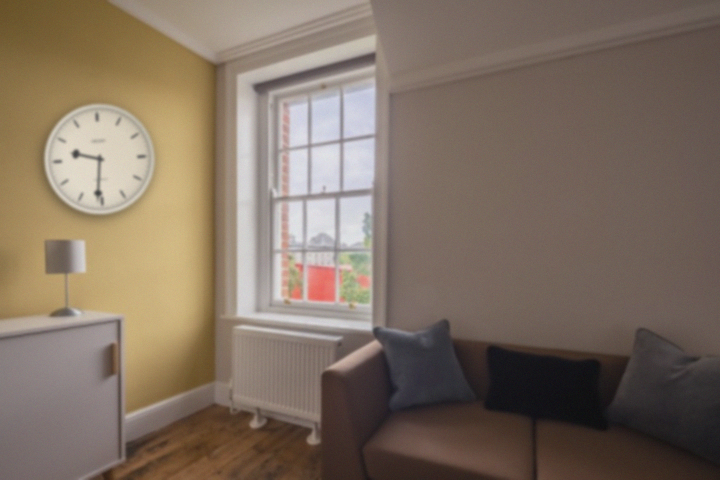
{"hour": 9, "minute": 31}
